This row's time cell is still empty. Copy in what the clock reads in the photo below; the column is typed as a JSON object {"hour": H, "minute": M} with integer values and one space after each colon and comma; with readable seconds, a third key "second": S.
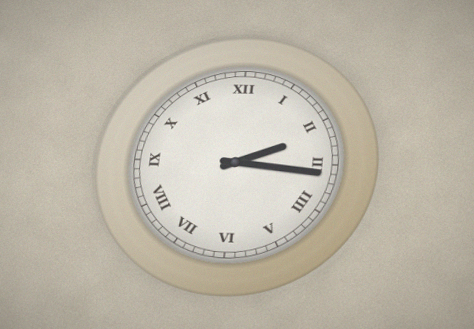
{"hour": 2, "minute": 16}
